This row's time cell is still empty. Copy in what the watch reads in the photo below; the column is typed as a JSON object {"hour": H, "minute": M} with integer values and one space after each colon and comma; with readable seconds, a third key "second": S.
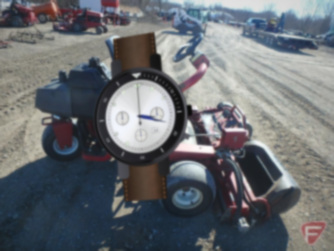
{"hour": 3, "minute": 18}
